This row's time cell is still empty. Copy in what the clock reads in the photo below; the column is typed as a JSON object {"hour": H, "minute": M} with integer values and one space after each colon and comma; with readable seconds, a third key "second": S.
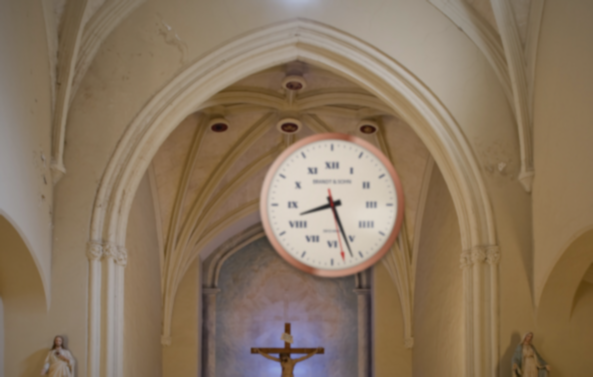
{"hour": 8, "minute": 26, "second": 28}
